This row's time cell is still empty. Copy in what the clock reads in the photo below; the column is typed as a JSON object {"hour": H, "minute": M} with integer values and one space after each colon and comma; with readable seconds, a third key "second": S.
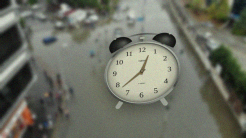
{"hour": 12, "minute": 38}
